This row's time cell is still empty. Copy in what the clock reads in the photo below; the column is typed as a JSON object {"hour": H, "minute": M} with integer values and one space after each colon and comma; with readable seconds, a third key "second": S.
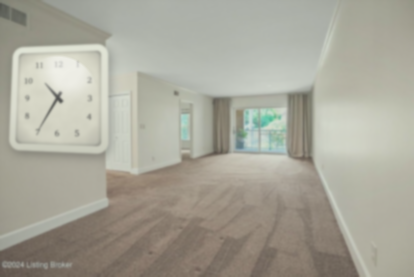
{"hour": 10, "minute": 35}
